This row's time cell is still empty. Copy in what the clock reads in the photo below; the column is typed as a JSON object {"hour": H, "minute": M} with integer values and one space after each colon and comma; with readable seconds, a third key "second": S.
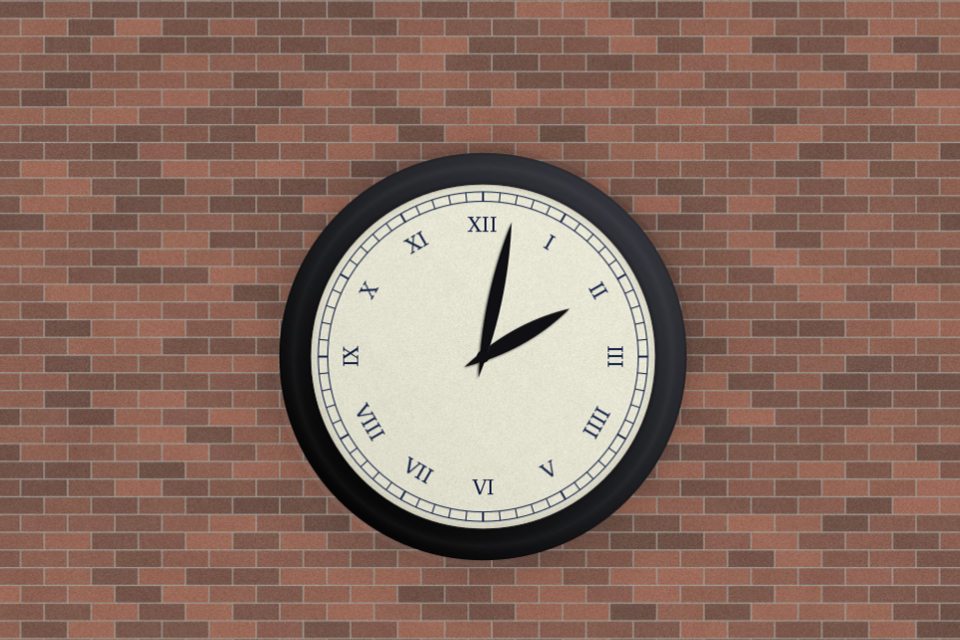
{"hour": 2, "minute": 2}
